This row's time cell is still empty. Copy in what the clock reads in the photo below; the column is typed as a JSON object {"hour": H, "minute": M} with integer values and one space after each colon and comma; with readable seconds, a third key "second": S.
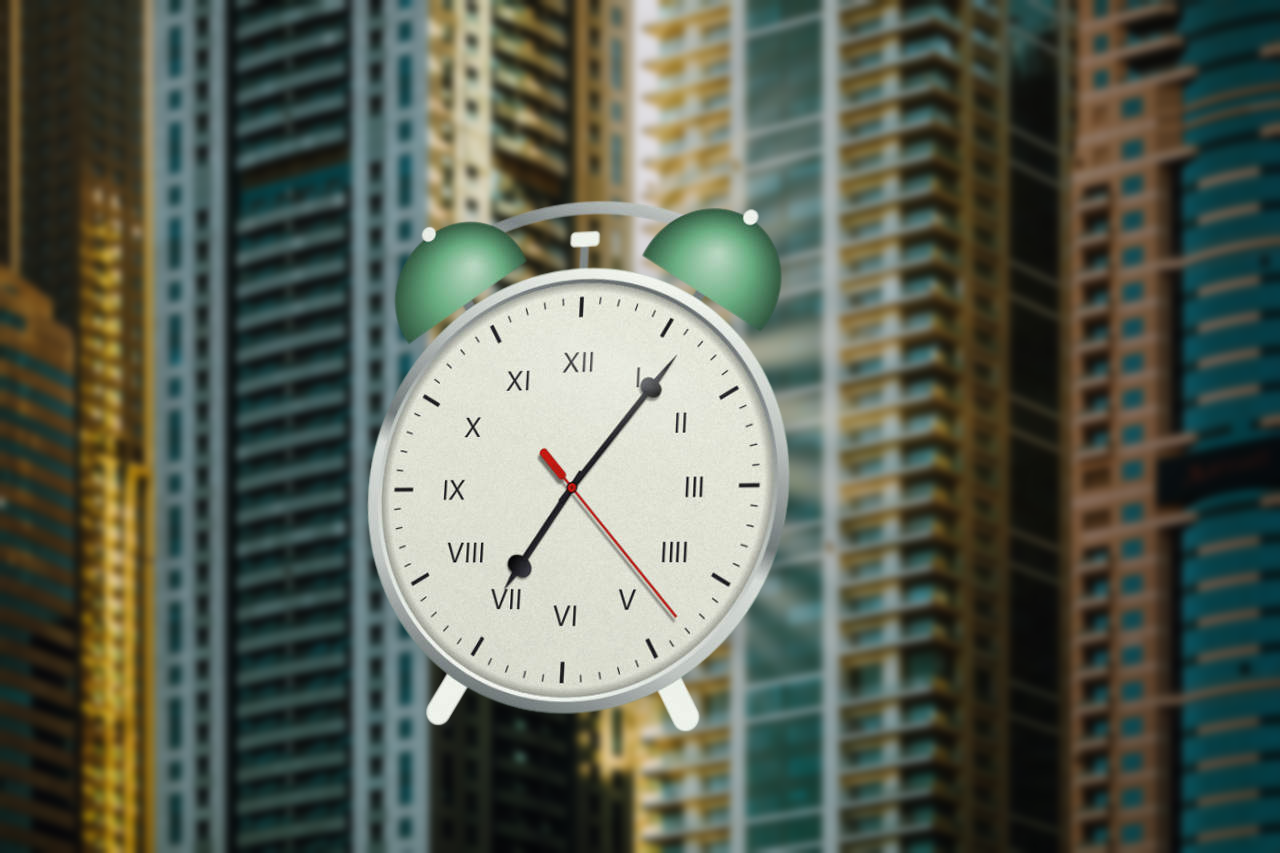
{"hour": 7, "minute": 6, "second": 23}
